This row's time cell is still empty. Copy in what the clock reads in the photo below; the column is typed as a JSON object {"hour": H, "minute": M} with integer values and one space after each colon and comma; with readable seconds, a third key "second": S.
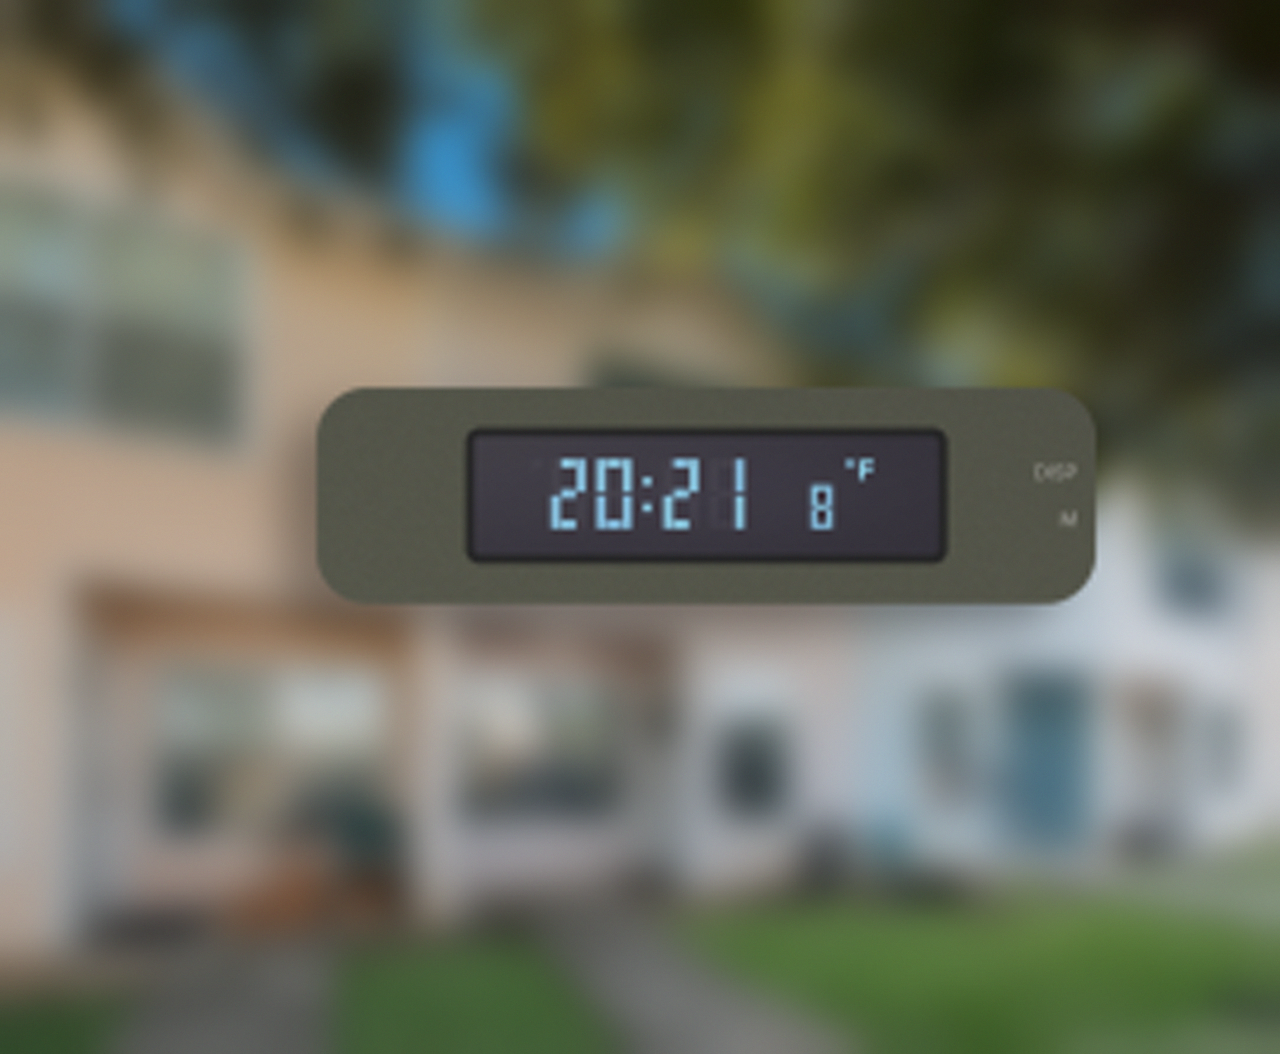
{"hour": 20, "minute": 21}
